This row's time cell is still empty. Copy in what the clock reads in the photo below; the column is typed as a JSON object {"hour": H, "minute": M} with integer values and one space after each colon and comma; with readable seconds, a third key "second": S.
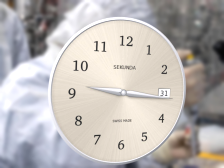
{"hour": 9, "minute": 16}
